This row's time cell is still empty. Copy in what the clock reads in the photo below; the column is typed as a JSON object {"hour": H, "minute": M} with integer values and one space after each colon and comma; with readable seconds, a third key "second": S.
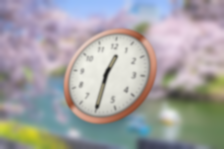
{"hour": 12, "minute": 30}
